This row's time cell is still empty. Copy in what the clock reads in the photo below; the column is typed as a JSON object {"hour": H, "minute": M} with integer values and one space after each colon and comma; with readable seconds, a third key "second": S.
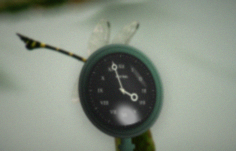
{"hour": 3, "minute": 57}
